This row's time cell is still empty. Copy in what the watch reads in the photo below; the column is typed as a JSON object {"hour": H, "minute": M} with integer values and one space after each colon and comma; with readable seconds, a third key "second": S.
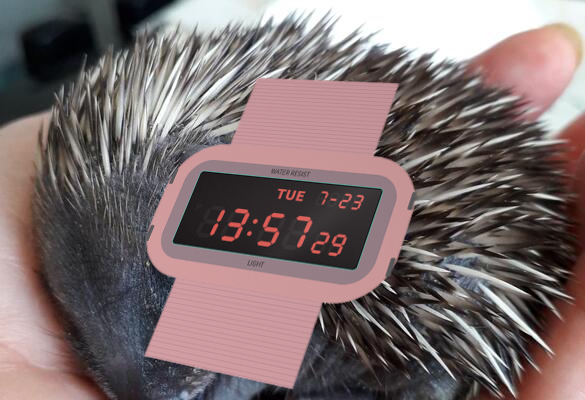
{"hour": 13, "minute": 57, "second": 29}
